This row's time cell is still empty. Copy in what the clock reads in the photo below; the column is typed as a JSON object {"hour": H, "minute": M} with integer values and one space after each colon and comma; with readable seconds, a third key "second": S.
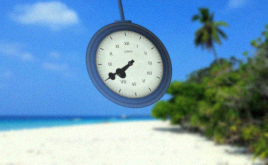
{"hour": 7, "minute": 40}
